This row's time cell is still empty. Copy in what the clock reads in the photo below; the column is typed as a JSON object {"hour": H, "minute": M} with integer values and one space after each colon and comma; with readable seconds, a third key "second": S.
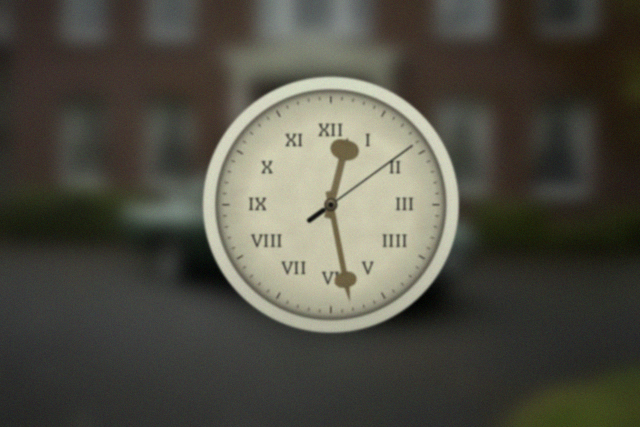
{"hour": 12, "minute": 28, "second": 9}
